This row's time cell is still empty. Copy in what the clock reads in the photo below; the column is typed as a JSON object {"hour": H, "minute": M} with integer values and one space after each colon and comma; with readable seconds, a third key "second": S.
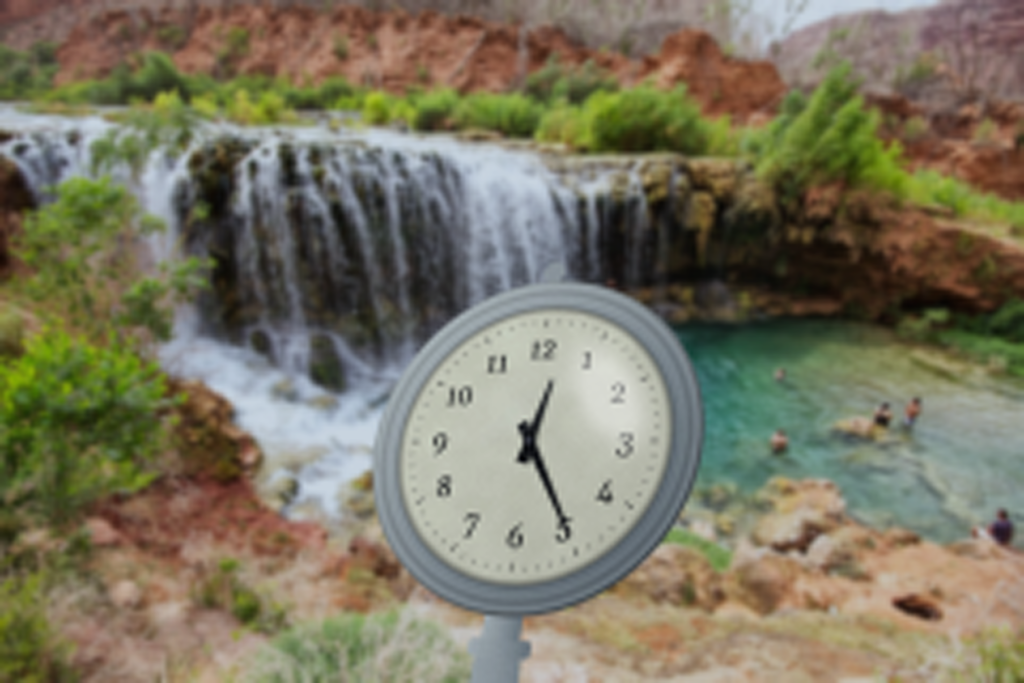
{"hour": 12, "minute": 25}
